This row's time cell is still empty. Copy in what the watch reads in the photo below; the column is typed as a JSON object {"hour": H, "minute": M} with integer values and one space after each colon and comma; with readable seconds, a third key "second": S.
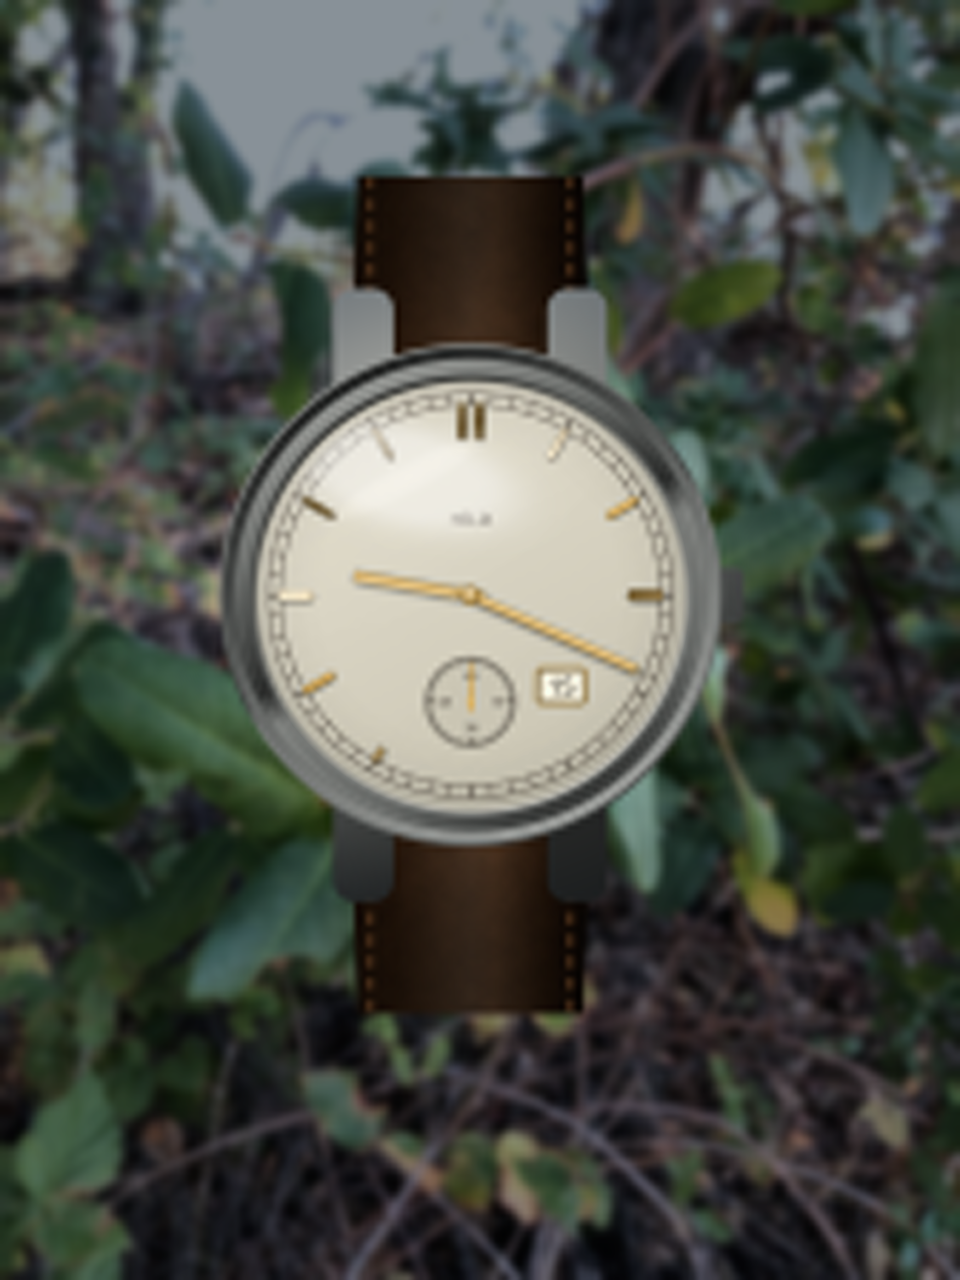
{"hour": 9, "minute": 19}
